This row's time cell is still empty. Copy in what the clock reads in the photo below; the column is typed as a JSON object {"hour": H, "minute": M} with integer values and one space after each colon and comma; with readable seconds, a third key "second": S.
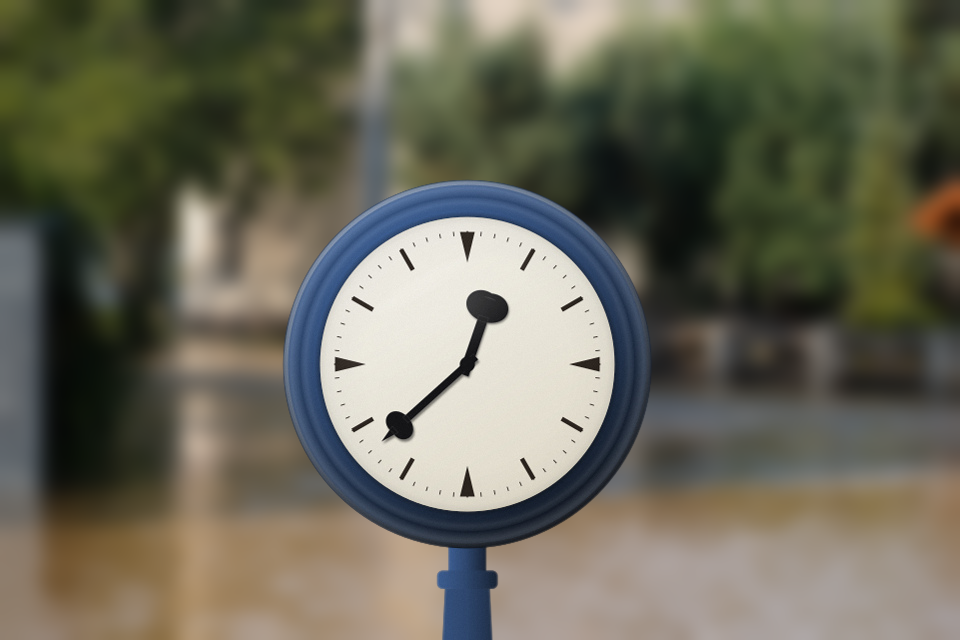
{"hour": 12, "minute": 38}
